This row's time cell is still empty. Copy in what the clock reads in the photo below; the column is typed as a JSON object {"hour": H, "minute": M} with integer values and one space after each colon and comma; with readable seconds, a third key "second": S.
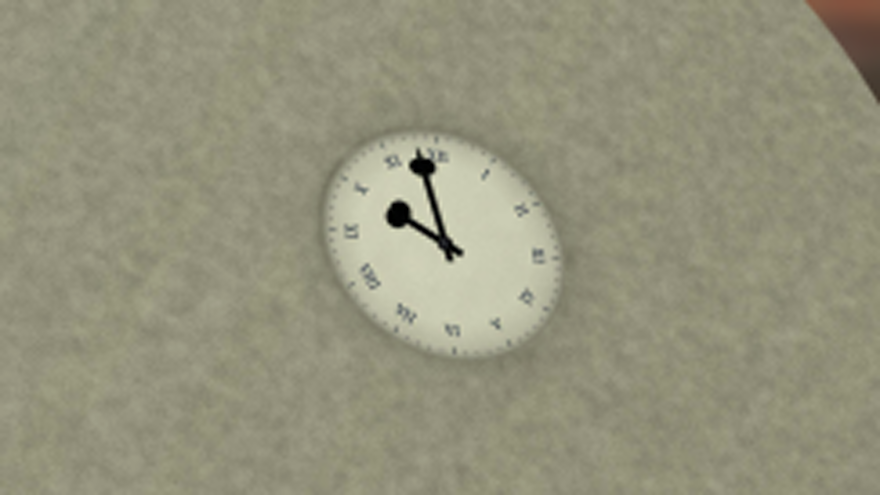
{"hour": 9, "minute": 58}
